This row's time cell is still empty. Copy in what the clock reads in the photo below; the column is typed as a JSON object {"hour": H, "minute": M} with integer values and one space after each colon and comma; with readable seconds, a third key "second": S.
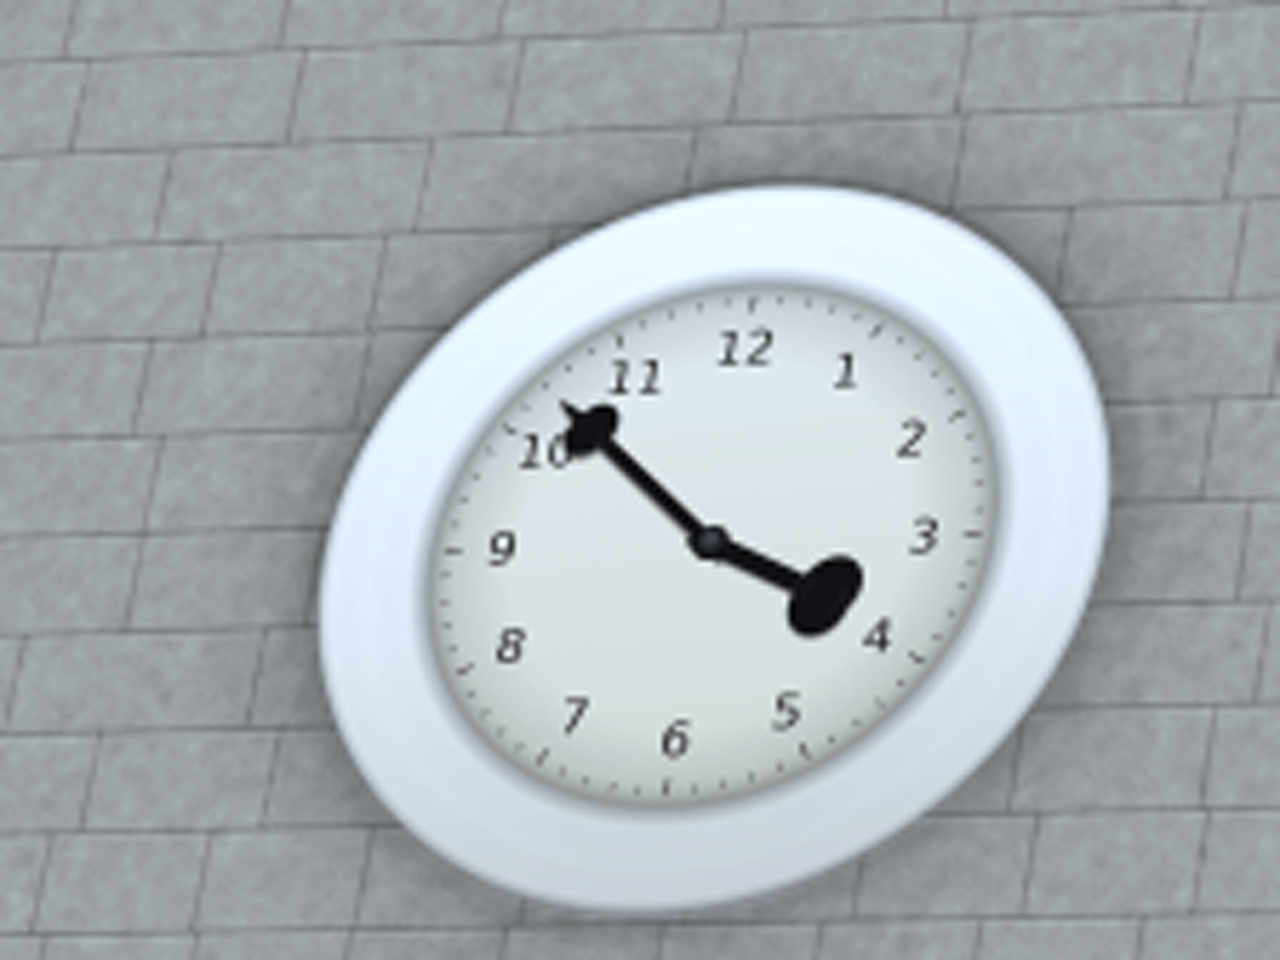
{"hour": 3, "minute": 52}
